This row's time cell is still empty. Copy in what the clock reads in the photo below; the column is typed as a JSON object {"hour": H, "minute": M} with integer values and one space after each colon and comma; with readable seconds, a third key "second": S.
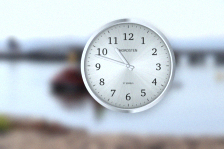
{"hour": 10, "minute": 48}
